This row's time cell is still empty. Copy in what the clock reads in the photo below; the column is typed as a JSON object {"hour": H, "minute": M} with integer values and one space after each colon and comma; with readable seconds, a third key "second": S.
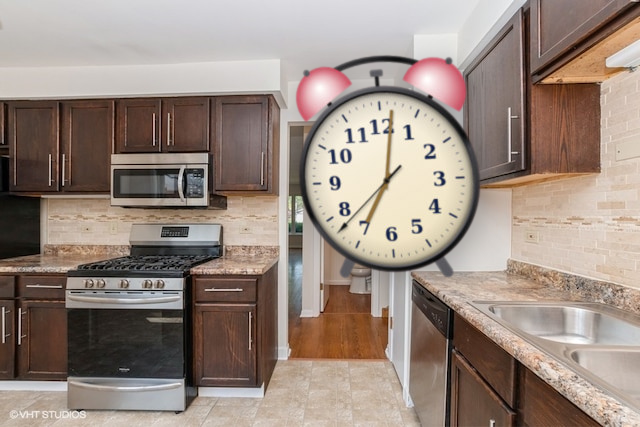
{"hour": 7, "minute": 1, "second": 38}
